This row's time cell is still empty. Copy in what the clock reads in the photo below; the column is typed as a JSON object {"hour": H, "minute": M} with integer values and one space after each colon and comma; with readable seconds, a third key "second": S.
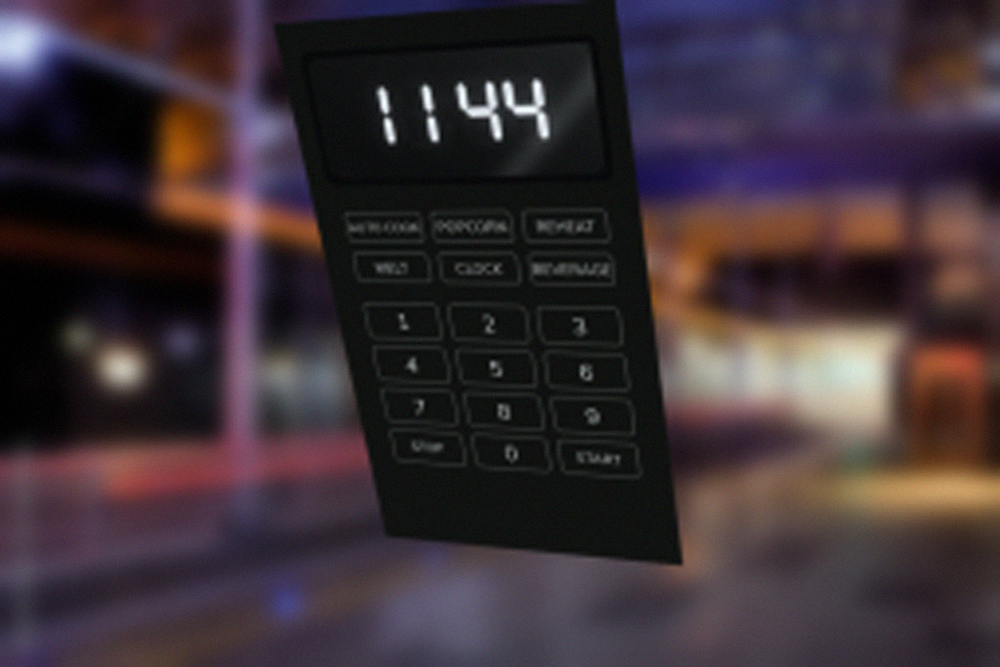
{"hour": 11, "minute": 44}
